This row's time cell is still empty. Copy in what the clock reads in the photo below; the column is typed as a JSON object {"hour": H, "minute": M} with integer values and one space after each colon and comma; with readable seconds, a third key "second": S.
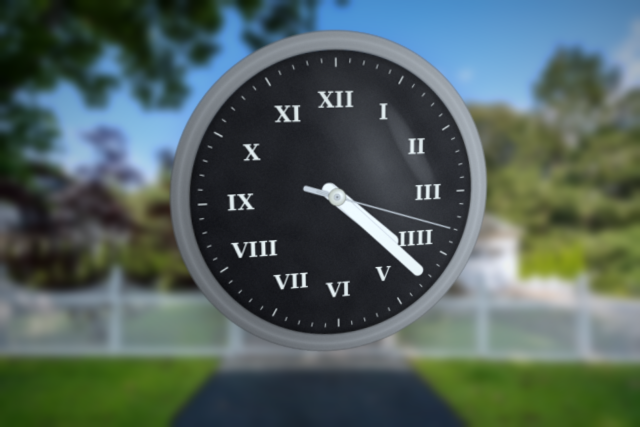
{"hour": 4, "minute": 22, "second": 18}
